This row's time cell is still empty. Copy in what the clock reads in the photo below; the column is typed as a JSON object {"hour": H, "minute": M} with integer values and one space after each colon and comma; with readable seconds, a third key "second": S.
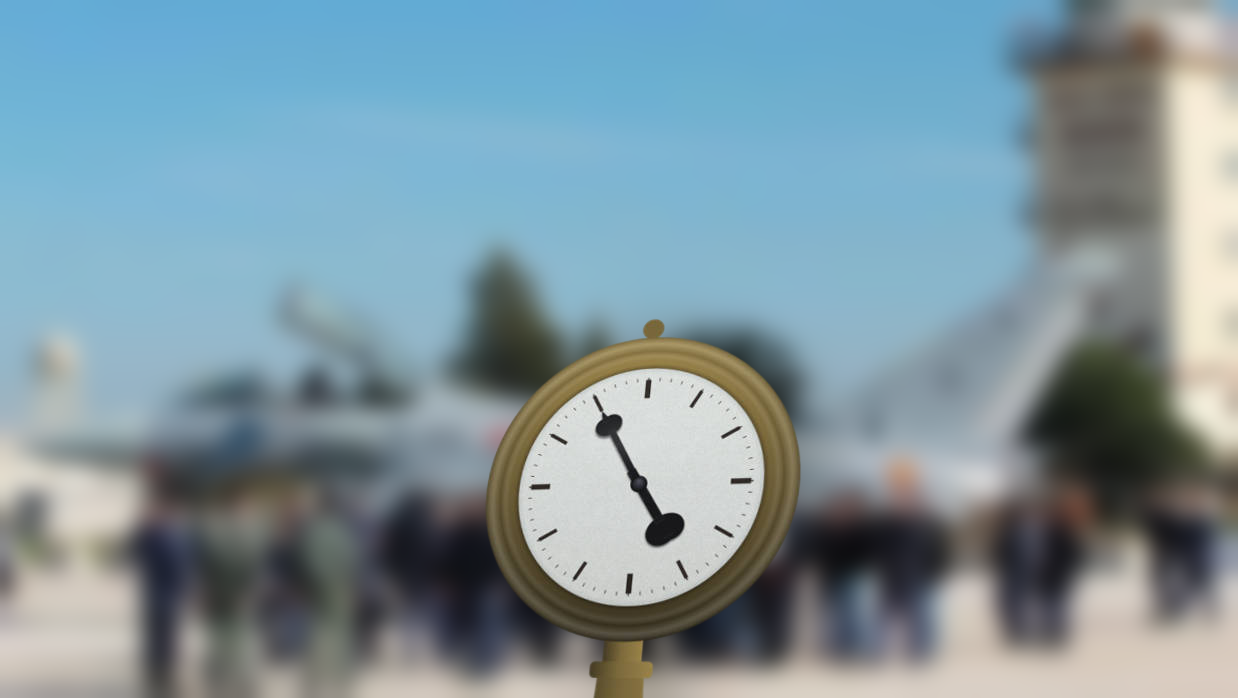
{"hour": 4, "minute": 55}
